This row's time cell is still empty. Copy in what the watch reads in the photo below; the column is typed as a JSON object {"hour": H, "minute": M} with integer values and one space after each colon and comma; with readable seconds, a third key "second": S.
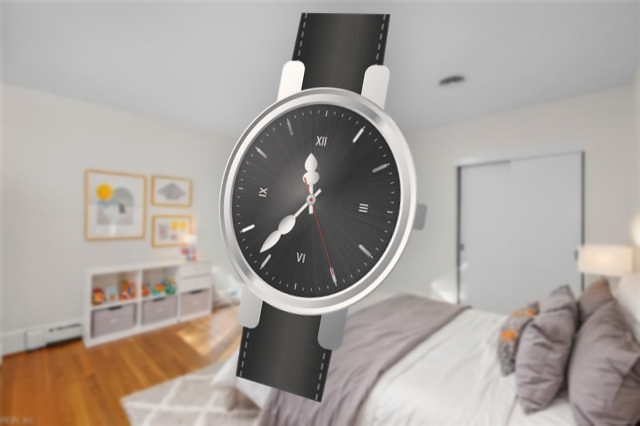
{"hour": 11, "minute": 36, "second": 25}
